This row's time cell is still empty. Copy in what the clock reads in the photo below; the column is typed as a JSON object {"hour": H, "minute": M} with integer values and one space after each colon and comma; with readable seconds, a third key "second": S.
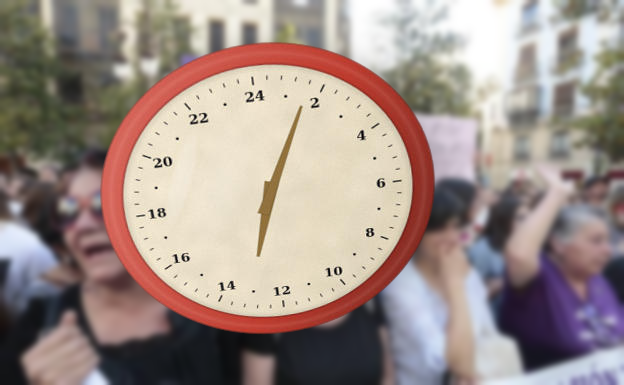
{"hour": 13, "minute": 4}
